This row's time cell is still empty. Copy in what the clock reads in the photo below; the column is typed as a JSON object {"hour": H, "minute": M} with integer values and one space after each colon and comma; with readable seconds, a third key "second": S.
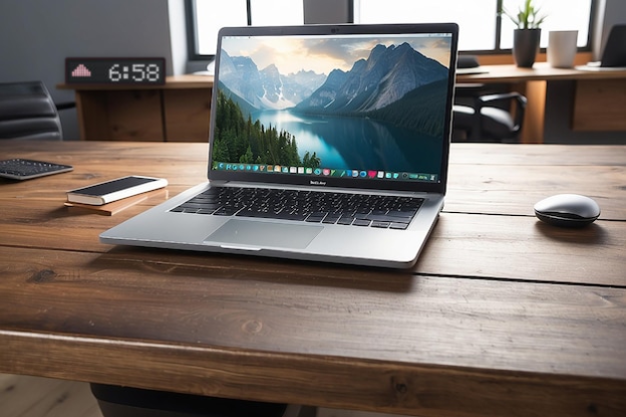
{"hour": 6, "minute": 58}
